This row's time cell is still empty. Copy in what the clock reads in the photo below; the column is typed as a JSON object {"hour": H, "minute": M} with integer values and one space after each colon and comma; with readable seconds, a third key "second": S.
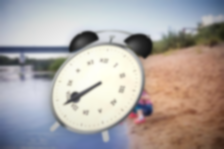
{"hour": 7, "minute": 38}
